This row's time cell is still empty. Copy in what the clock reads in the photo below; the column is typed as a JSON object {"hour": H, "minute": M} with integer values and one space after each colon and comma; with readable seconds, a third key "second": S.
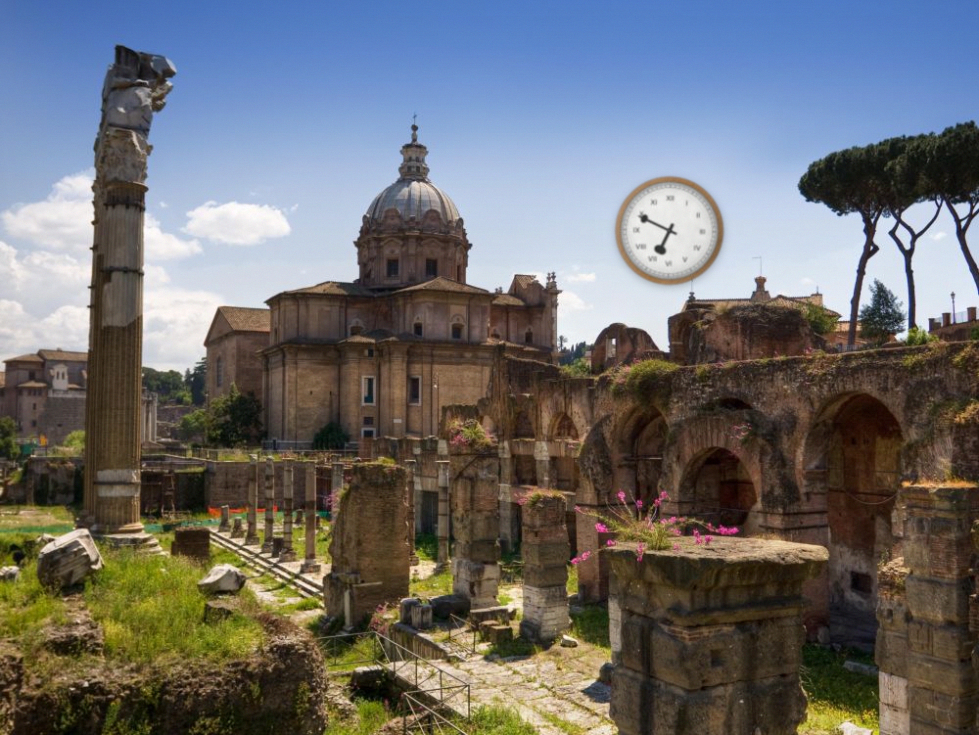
{"hour": 6, "minute": 49}
